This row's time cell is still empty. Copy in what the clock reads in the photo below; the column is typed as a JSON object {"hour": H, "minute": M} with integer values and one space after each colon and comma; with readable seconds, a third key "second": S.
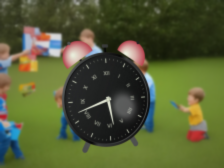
{"hour": 5, "minute": 42}
